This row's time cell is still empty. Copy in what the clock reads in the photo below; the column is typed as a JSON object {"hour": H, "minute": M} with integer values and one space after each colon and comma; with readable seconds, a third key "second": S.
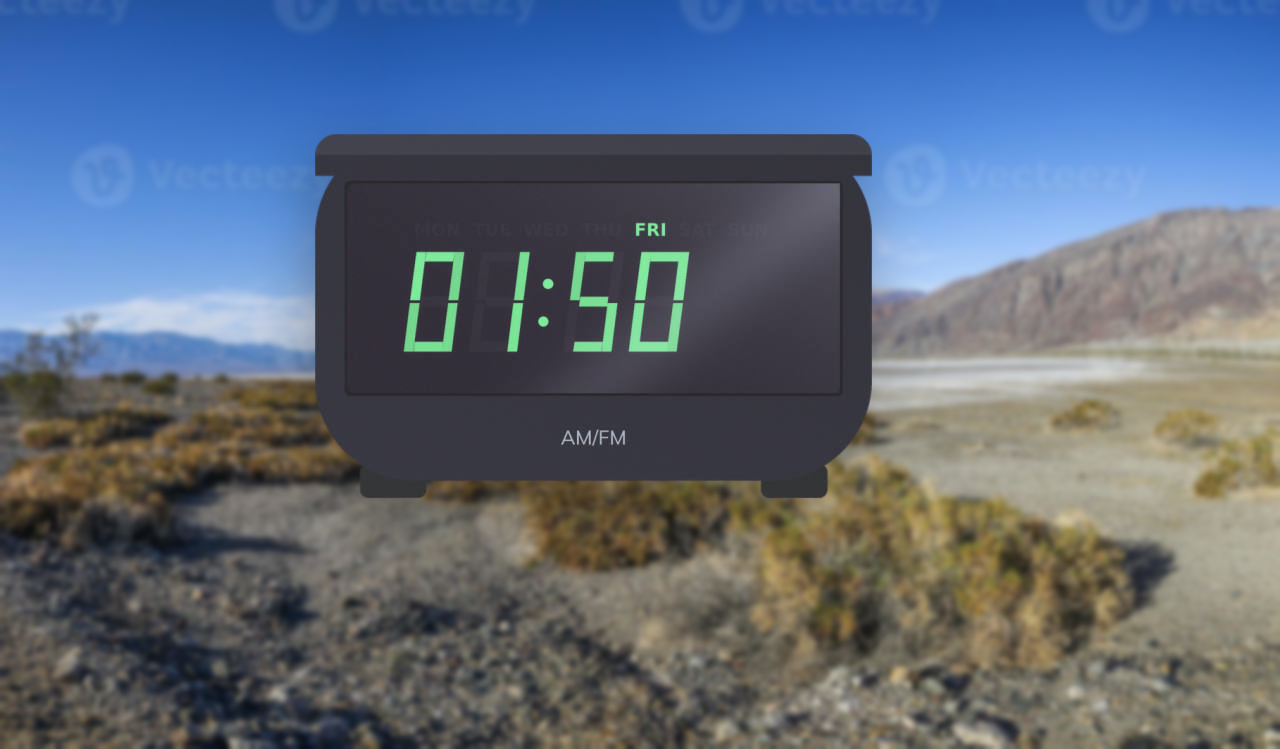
{"hour": 1, "minute": 50}
